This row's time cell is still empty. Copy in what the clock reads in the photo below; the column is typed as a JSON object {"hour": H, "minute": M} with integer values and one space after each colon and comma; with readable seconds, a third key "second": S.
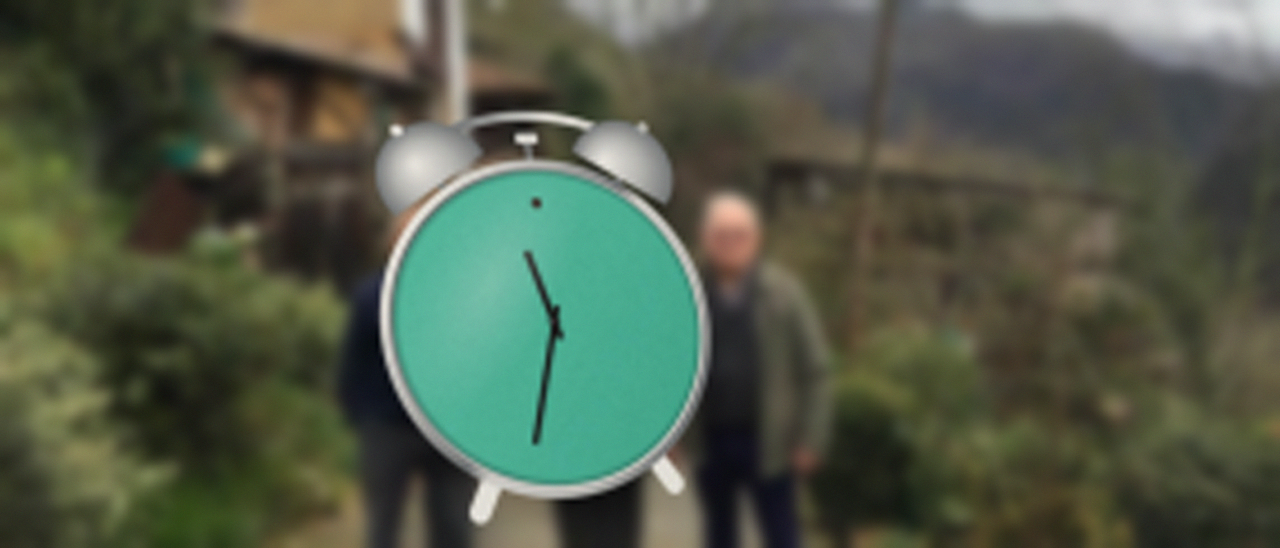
{"hour": 11, "minute": 33}
